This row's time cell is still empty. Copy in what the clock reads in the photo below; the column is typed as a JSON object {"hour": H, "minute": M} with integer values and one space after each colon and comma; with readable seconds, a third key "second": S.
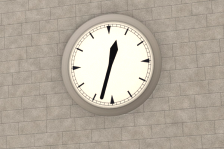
{"hour": 12, "minute": 33}
